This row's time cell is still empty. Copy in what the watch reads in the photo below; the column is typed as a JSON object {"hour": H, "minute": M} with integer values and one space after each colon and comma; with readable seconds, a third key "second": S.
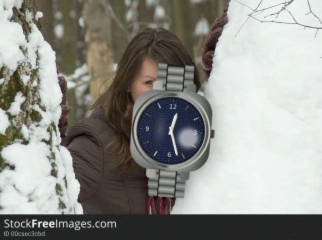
{"hour": 12, "minute": 27}
